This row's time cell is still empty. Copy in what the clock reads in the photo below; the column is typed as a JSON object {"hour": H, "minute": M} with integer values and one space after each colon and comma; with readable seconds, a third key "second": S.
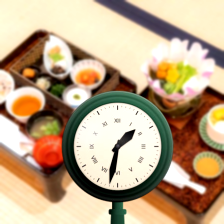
{"hour": 1, "minute": 32}
